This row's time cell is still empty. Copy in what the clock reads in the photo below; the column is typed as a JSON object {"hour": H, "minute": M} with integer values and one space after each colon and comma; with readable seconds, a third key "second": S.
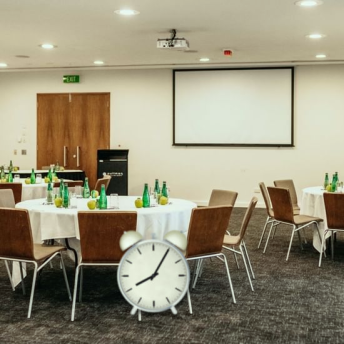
{"hour": 8, "minute": 5}
